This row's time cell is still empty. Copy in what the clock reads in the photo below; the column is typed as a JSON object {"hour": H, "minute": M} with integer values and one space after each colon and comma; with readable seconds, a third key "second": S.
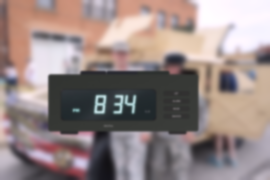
{"hour": 8, "minute": 34}
